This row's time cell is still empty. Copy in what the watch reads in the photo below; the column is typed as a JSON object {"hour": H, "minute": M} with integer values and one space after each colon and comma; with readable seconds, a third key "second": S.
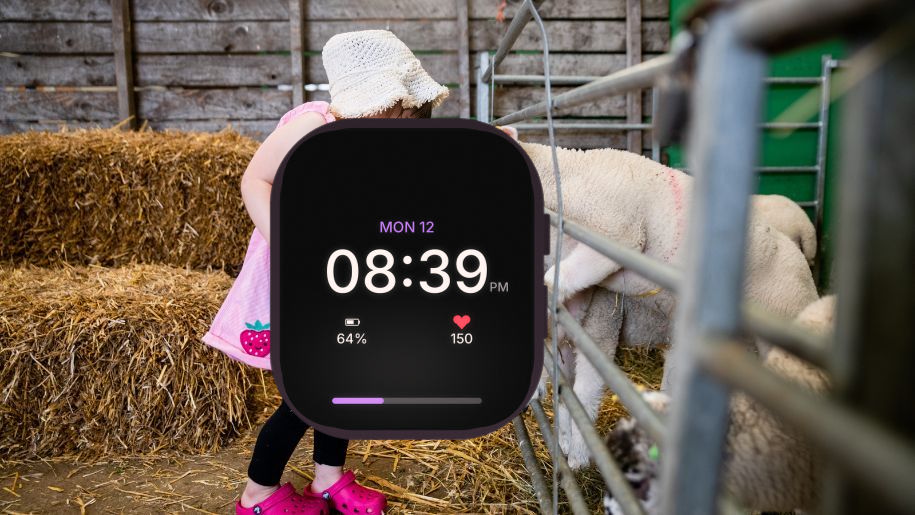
{"hour": 8, "minute": 39}
